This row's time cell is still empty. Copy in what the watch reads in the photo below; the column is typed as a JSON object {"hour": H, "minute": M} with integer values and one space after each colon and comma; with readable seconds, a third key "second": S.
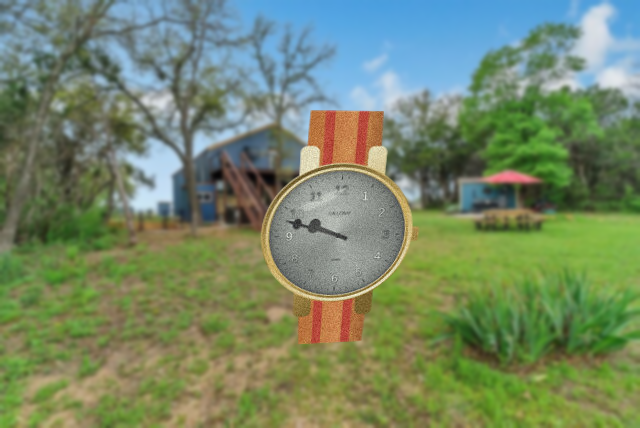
{"hour": 9, "minute": 48}
